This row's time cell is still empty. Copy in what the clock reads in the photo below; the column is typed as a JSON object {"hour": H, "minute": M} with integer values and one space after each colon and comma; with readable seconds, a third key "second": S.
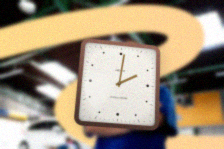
{"hour": 2, "minute": 1}
